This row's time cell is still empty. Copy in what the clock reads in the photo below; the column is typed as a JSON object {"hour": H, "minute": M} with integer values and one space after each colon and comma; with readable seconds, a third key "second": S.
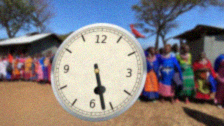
{"hour": 5, "minute": 27}
